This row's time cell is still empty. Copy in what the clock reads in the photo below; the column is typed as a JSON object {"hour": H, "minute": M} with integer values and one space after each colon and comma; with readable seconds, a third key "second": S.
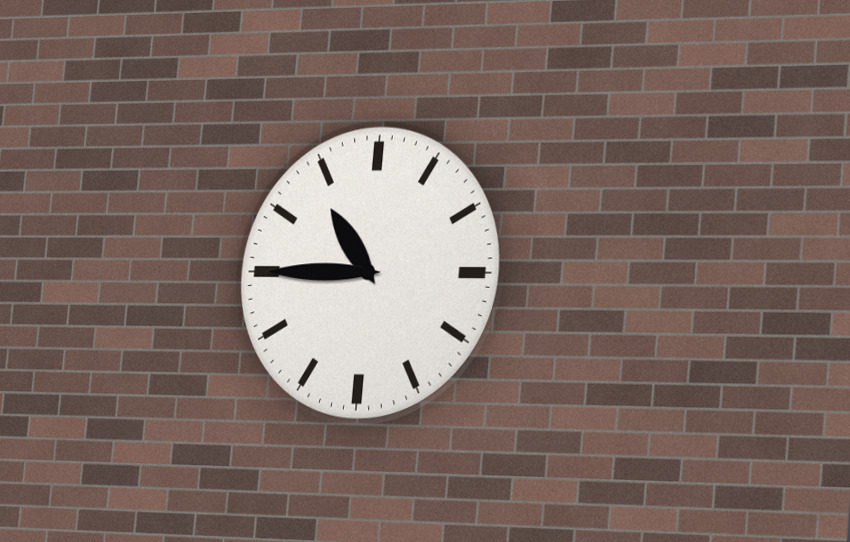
{"hour": 10, "minute": 45}
